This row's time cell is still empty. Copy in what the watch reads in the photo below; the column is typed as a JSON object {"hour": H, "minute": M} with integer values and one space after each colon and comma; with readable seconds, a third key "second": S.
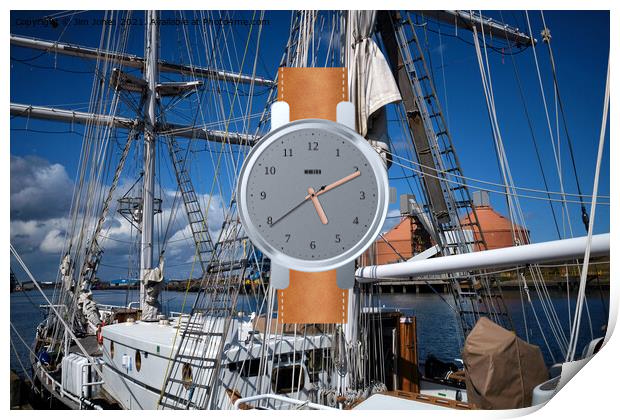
{"hour": 5, "minute": 10, "second": 39}
